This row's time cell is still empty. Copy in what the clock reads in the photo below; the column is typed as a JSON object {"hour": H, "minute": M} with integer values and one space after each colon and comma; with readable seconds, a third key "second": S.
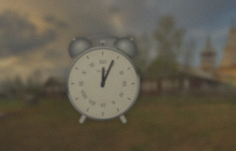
{"hour": 12, "minute": 4}
